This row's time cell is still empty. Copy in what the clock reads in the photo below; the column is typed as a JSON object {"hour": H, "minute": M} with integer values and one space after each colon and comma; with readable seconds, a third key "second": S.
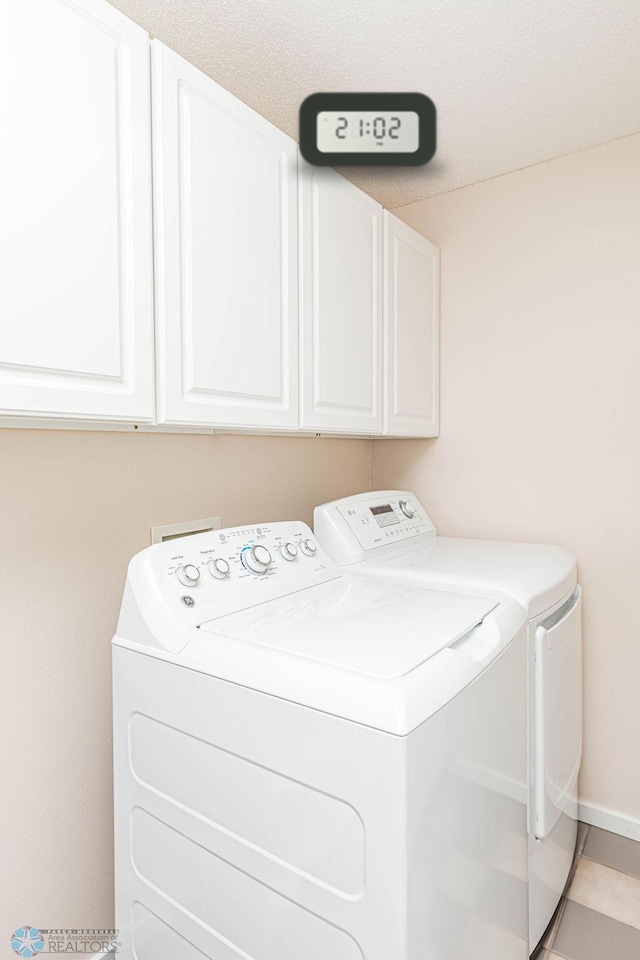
{"hour": 21, "minute": 2}
